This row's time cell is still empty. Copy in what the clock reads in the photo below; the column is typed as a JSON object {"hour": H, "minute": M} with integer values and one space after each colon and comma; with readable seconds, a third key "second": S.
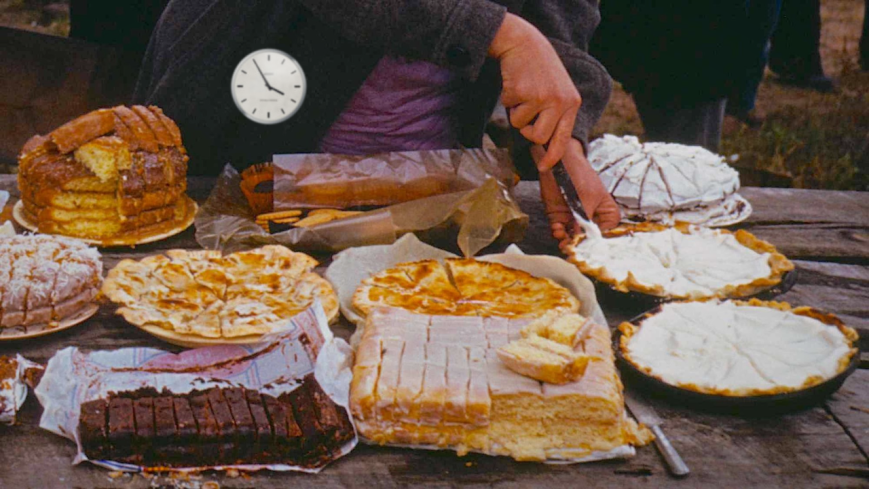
{"hour": 3, "minute": 55}
